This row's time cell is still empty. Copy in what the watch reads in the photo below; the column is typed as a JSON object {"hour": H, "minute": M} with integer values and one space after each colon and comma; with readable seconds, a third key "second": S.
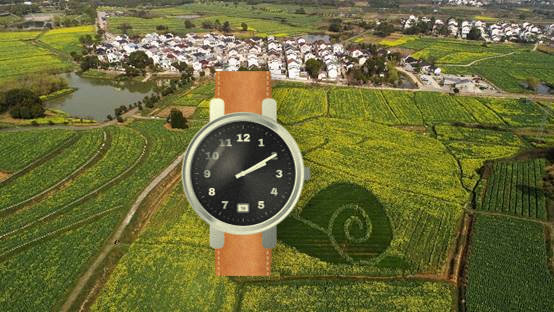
{"hour": 2, "minute": 10}
